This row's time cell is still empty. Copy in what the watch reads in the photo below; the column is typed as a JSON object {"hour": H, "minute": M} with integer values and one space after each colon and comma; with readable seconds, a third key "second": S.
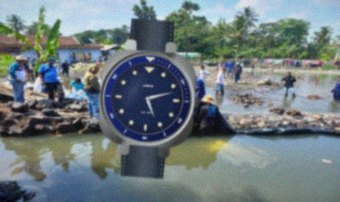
{"hour": 5, "minute": 12}
